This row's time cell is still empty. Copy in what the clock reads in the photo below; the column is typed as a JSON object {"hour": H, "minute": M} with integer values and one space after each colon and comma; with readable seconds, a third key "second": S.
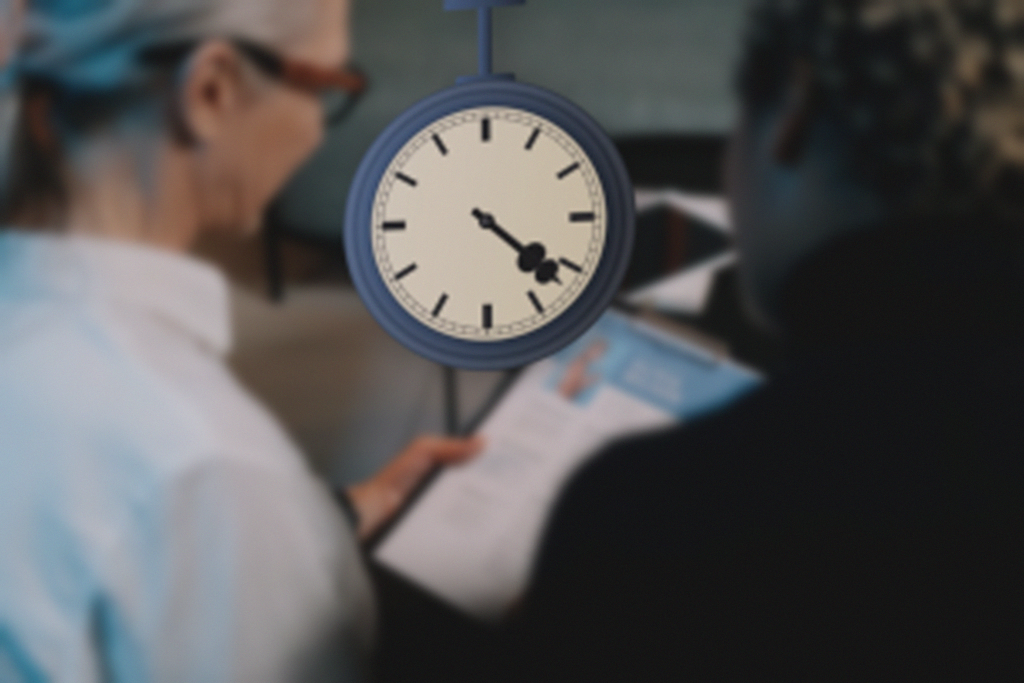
{"hour": 4, "minute": 22}
